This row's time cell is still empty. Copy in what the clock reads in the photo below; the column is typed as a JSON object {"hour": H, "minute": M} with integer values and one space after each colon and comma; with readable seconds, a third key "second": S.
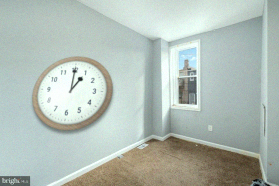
{"hour": 1, "minute": 0}
